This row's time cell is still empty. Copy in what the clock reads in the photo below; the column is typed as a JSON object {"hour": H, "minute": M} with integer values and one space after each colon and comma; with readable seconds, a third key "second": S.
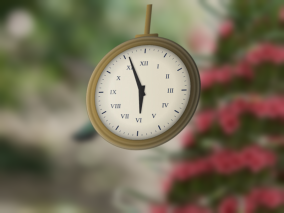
{"hour": 5, "minute": 56}
